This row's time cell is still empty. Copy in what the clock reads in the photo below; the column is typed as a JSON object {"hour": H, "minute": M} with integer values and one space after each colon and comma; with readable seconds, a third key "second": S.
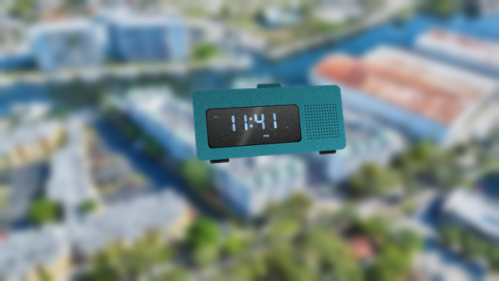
{"hour": 11, "minute": 41}
